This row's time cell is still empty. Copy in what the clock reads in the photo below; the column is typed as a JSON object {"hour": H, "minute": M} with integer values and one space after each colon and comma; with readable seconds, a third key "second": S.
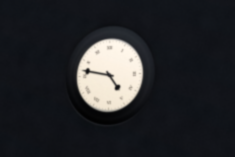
{"hour": 4, "minute": 47}
